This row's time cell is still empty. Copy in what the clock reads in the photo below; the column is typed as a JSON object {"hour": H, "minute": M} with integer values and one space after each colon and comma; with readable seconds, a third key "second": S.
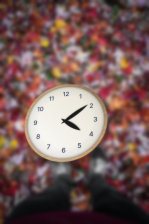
{"hour": 4, "minute": 9}
